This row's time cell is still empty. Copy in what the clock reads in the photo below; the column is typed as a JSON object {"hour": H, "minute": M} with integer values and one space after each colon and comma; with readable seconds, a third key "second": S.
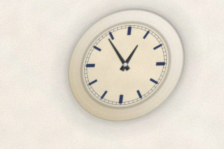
{"hour": 12, "minute": 54}
